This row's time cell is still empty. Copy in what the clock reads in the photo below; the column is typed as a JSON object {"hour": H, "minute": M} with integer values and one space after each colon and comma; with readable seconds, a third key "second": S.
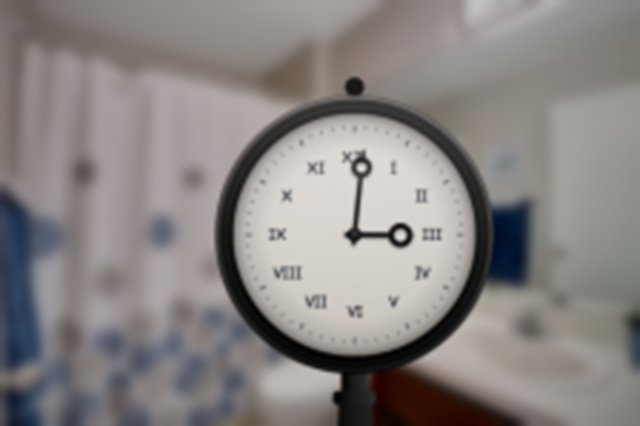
{"hour": 3, "minute": 1}
